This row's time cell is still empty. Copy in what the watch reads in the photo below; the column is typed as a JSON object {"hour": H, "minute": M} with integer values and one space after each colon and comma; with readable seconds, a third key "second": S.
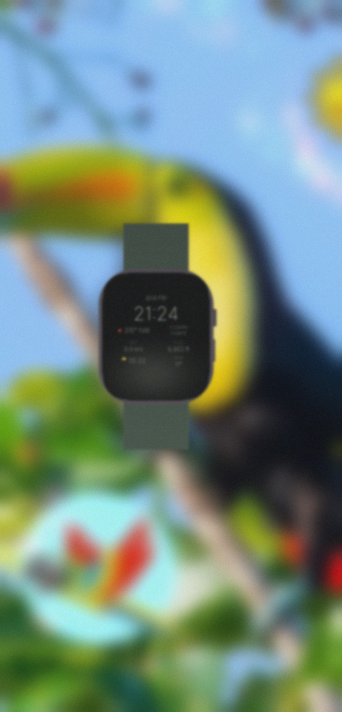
{"hour": 21, "minute": 24}
